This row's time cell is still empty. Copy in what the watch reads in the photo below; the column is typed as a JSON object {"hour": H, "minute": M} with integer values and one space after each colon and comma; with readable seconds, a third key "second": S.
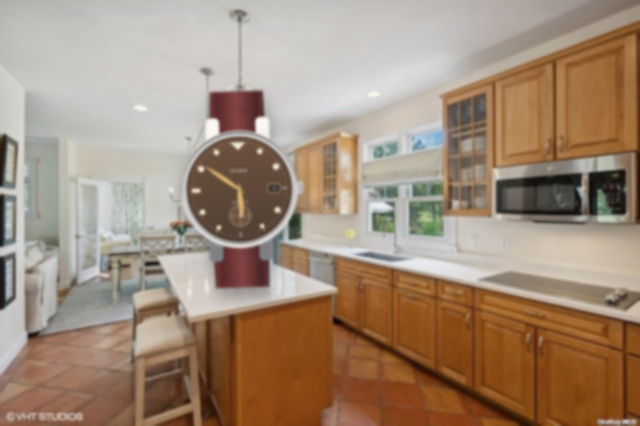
{"hour": 5, "minute": 51}
